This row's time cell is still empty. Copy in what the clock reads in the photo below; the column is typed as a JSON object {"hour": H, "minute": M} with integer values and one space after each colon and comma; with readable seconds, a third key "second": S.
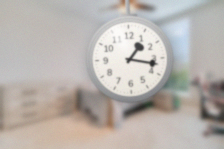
{"hour": 1, "minute": 17}
